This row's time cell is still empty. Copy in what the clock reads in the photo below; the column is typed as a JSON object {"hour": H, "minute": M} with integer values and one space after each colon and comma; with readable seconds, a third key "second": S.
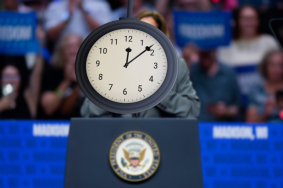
{"hour": 12, "minute": 8}
